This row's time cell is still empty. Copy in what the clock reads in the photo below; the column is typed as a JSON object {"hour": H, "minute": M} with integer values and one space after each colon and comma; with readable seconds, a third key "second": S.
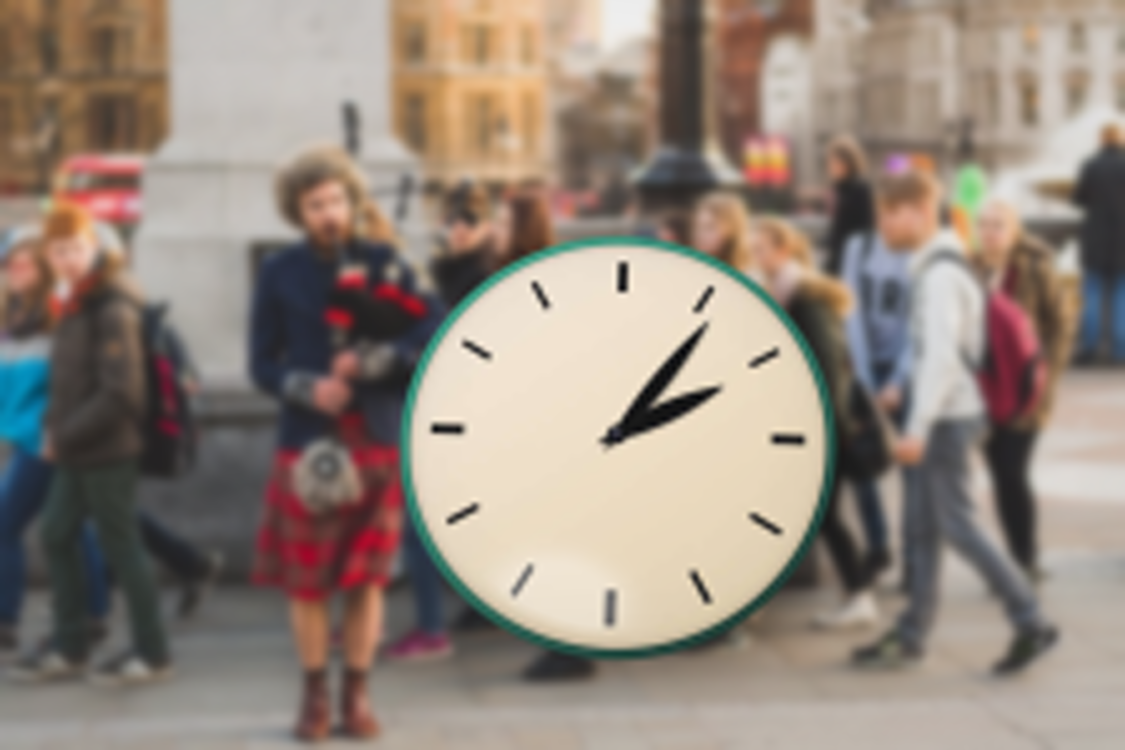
{"hour": 2, "minute": 6}
